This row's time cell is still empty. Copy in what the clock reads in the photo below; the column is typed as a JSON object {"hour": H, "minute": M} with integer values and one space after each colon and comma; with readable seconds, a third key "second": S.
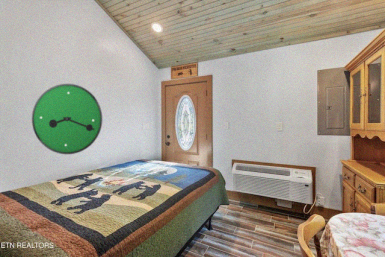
{"hour": 8, "minute": 18}
